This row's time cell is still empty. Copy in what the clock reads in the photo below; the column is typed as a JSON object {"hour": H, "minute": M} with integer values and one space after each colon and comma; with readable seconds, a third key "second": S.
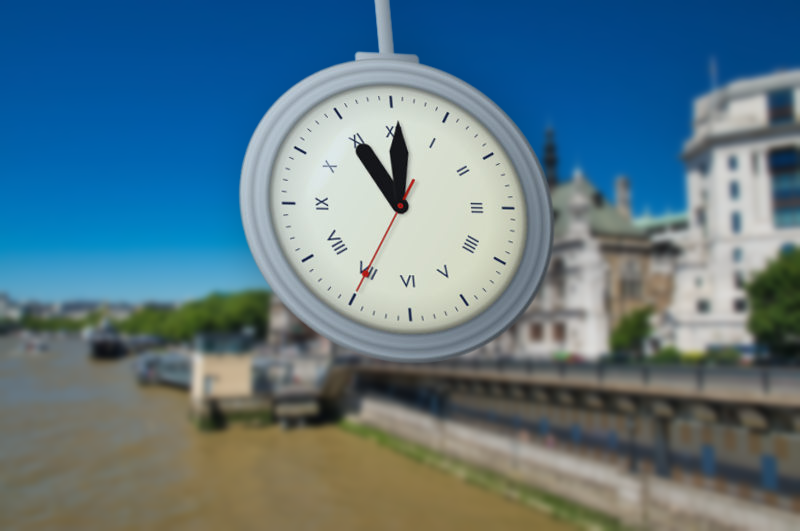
{"hour": 11, "minute": 0, "second": 35}
